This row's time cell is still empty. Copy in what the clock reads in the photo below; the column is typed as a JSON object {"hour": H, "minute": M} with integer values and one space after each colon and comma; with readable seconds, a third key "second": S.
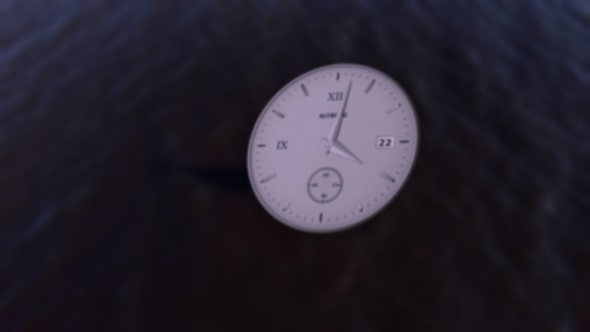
{"hour": 4, "minute": 2}
